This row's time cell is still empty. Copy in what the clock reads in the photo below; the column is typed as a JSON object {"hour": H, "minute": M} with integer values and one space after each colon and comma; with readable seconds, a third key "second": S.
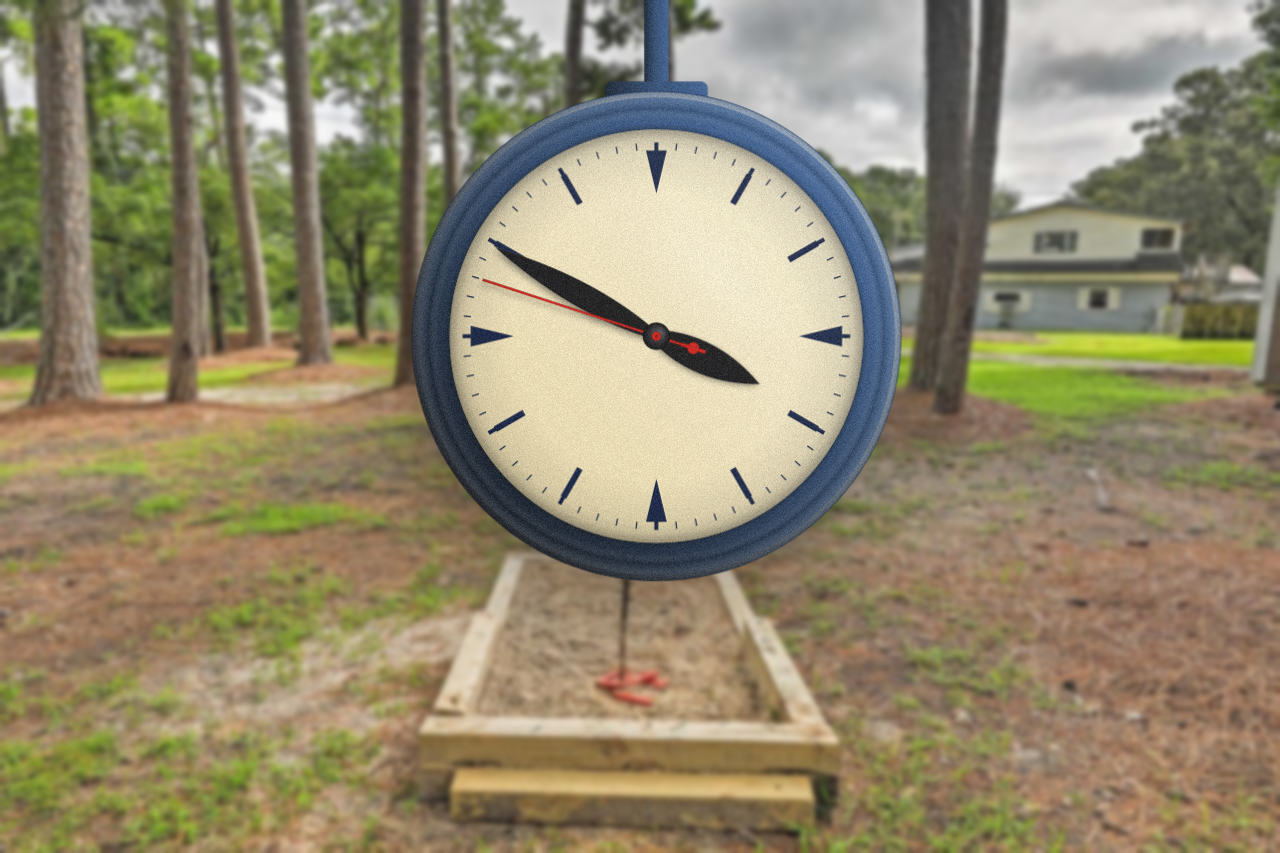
{"hour": 3, "minute": 49, "second": 48}
